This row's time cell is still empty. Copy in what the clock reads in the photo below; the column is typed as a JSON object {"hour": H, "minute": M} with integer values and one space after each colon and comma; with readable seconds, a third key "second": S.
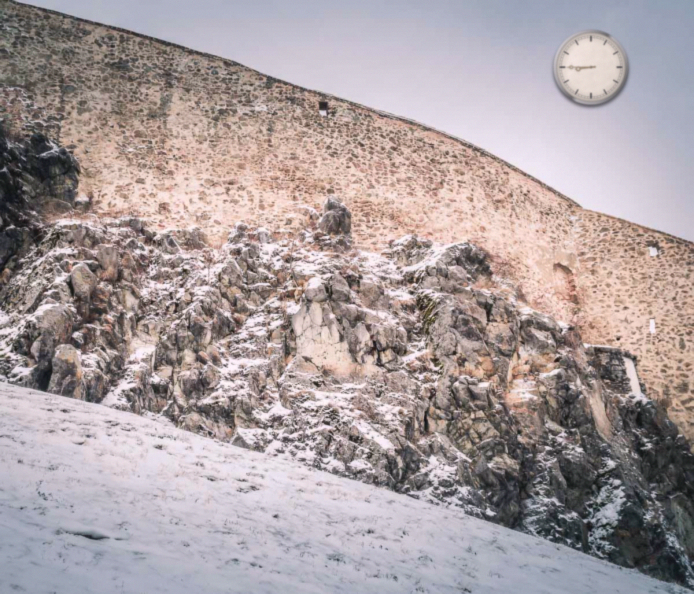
{"hour": 8, "minute": 45}
